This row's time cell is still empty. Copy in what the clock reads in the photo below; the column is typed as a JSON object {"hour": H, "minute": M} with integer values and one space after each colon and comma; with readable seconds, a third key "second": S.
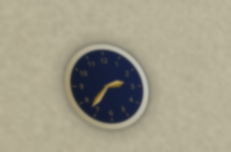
{"hour": 2, "minute": 37}
